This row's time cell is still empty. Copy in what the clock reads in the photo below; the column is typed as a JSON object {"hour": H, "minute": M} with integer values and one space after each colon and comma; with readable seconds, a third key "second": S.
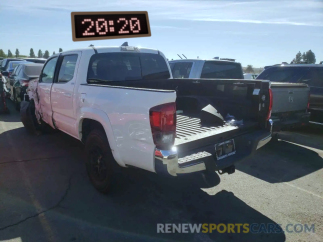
{"hour": 20, "minute": 20}
